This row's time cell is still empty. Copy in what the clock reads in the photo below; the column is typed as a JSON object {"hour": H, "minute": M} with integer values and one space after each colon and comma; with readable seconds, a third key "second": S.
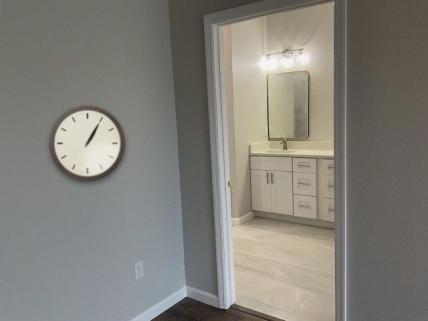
{"hour": 1, "minute": 5}
